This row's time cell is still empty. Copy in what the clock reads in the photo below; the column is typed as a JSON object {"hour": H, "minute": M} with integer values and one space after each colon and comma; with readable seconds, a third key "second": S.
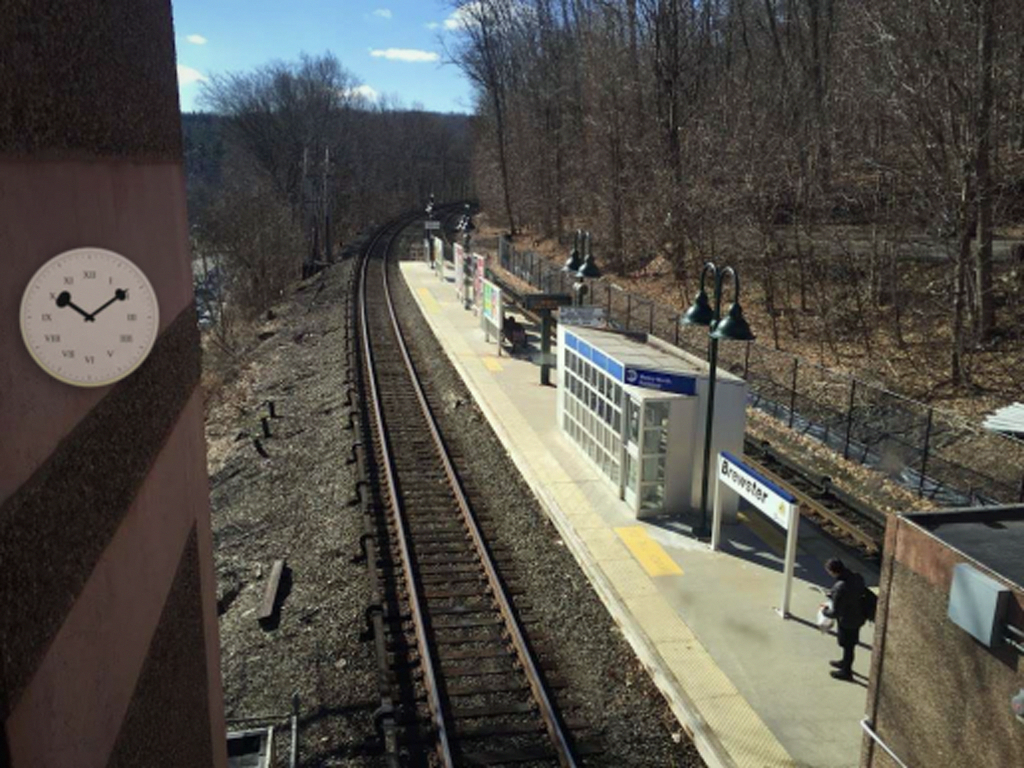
{"hour": 10, "minute": 9}
